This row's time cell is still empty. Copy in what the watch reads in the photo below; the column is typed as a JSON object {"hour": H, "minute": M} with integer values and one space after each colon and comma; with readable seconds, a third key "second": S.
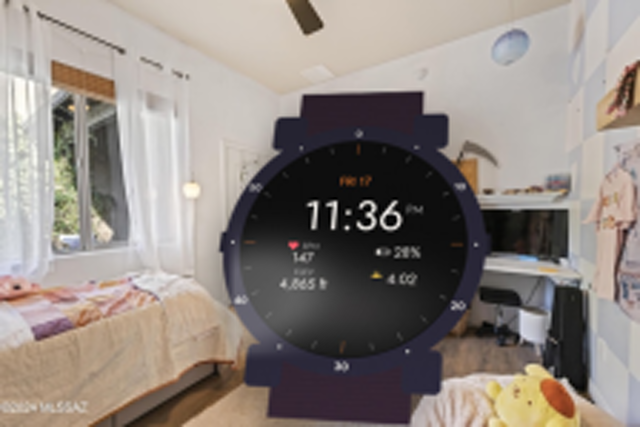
{"hour": 11, "minute": 36}
